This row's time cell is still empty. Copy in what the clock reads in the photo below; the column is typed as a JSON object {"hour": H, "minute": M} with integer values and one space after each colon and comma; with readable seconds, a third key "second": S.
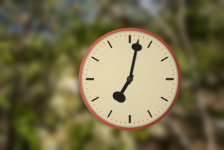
{"hour": 7, "minute": 2}
